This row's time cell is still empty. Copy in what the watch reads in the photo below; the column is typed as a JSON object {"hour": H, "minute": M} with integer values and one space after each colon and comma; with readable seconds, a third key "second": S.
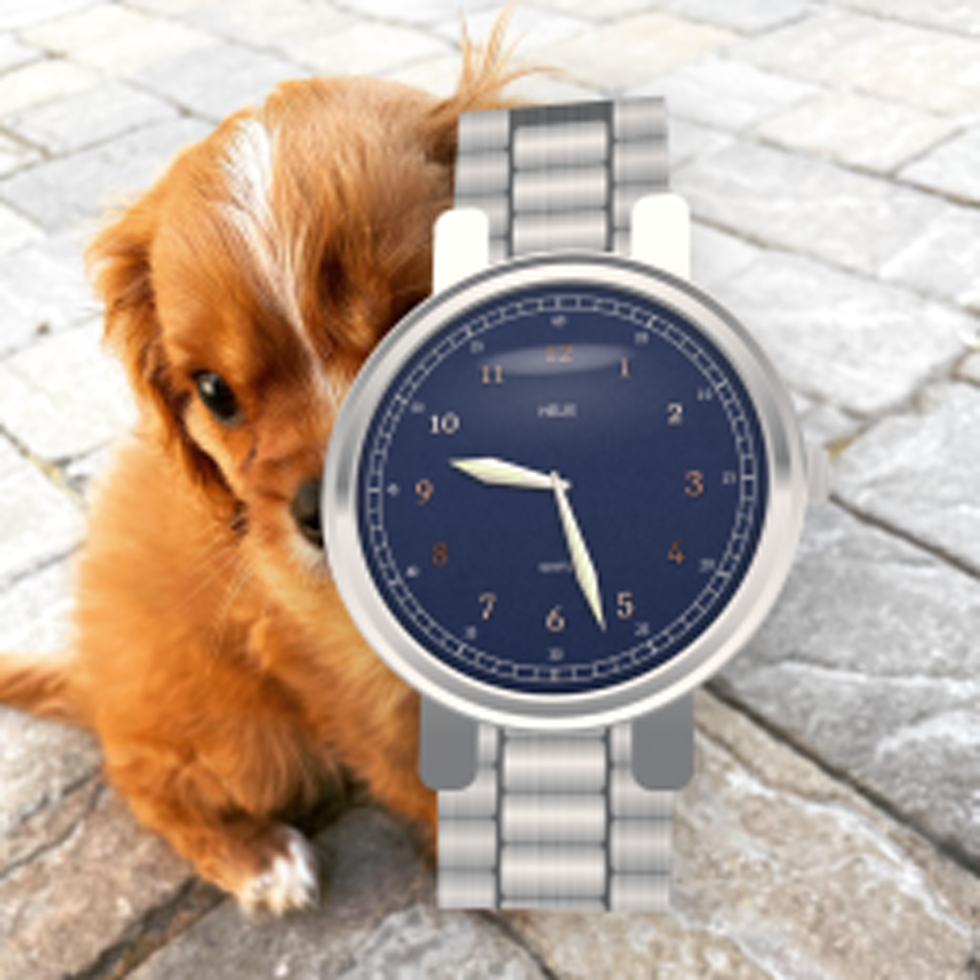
{"hour": 9, "minute": 27}
